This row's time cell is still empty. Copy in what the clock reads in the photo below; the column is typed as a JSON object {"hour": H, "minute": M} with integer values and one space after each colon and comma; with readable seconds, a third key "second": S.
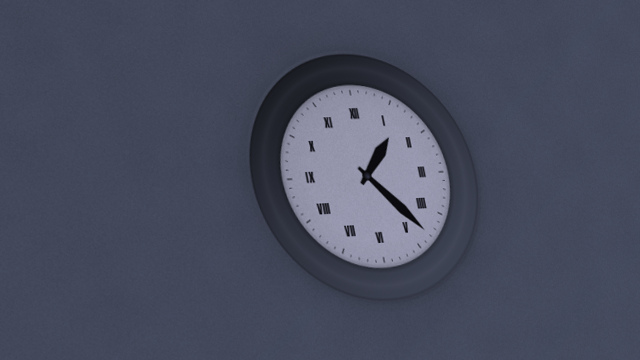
{"hour": 1, "minute": 23}
